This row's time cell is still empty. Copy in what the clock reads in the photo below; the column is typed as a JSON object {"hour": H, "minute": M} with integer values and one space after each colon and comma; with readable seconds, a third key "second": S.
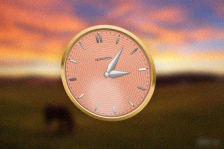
{"hour": 3, "minute": 7}
